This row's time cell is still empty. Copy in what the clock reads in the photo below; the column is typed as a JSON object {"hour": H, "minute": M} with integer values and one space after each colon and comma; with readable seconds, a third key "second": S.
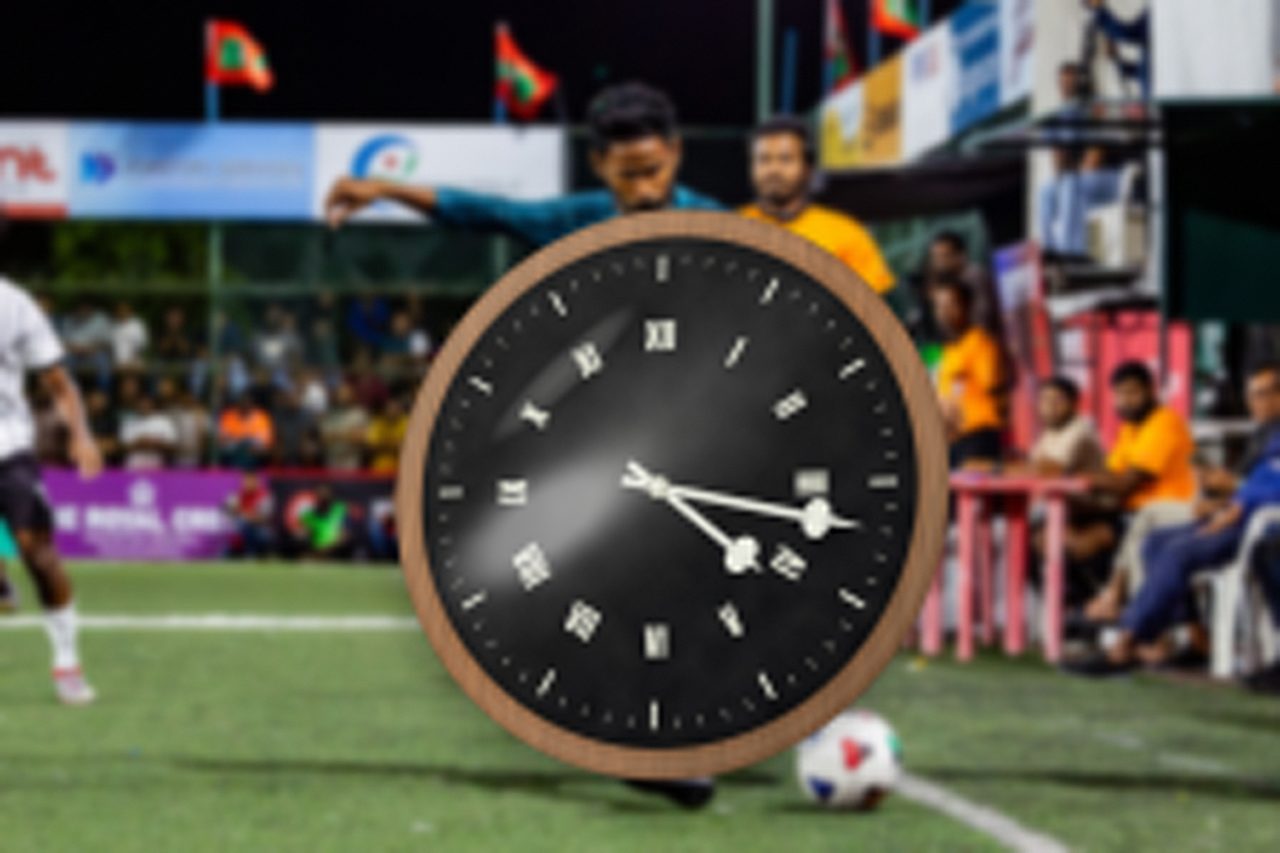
{"hour": 4, "minute": 17}
